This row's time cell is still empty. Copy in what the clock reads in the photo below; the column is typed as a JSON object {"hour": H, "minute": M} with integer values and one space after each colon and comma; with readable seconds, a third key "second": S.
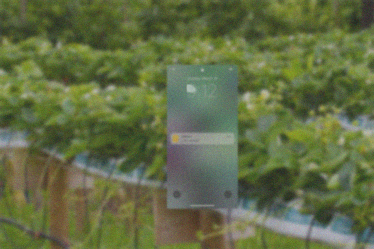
{"hour": 9, "minute": 12}
